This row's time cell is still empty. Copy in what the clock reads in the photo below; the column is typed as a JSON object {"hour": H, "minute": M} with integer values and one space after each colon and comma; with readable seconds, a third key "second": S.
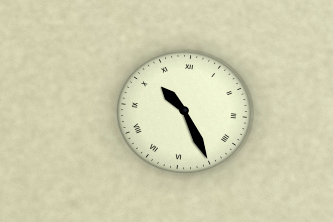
{"hour": 10, "minute": 25}
